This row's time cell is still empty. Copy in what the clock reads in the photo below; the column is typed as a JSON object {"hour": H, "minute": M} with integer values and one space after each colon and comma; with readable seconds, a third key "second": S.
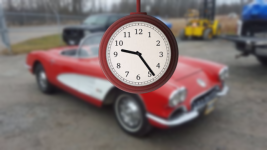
{"hour": 9, "minute": 24}
